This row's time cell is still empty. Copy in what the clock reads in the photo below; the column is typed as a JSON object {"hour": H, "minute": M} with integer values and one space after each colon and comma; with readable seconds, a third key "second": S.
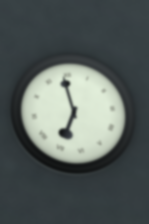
{"hour": 6, "minute": 59}
